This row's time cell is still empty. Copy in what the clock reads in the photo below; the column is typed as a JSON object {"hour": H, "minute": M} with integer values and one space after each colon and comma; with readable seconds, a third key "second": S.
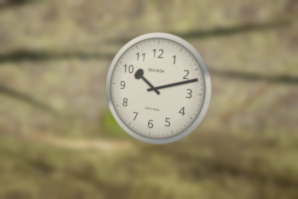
{"hour": 10, "minute": 12}
